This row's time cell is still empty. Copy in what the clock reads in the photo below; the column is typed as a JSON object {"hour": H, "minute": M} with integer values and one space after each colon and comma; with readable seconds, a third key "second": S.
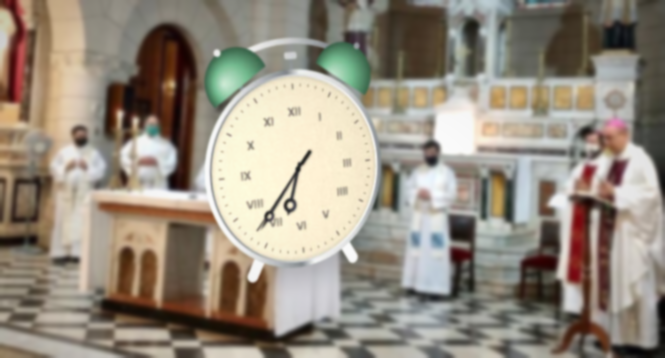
{"hour": 6, "minute": 36, "second": 37}
